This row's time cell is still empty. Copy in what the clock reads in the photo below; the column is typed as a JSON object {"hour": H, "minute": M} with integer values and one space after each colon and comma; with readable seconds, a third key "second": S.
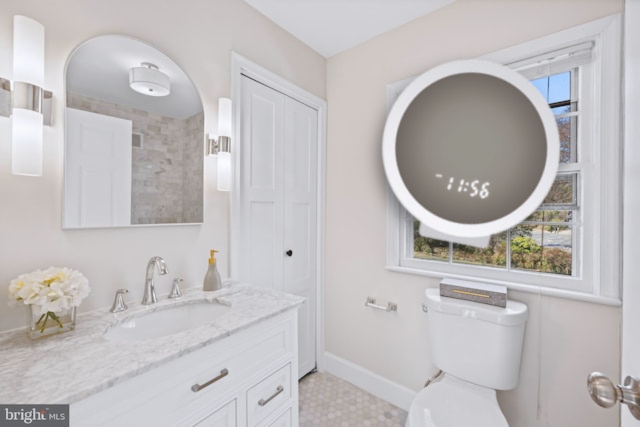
{"hour": 11, "minute": 56}
